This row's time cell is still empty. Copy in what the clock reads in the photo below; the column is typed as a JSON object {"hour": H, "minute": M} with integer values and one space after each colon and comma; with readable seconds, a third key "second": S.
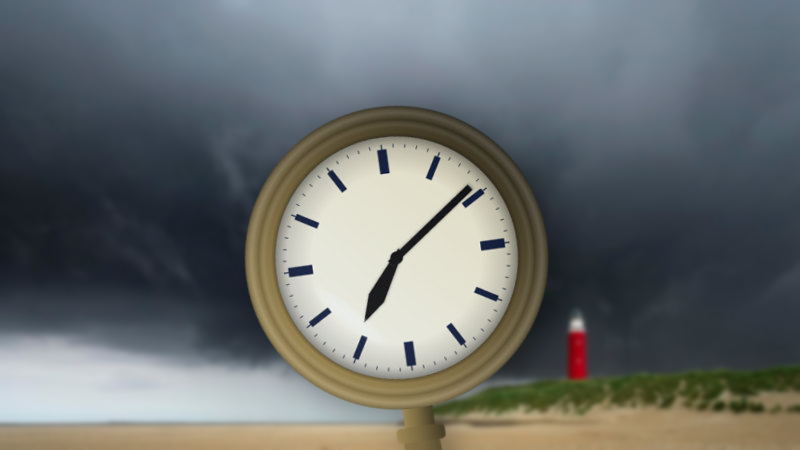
{"hour": 7, "minute": 9}
